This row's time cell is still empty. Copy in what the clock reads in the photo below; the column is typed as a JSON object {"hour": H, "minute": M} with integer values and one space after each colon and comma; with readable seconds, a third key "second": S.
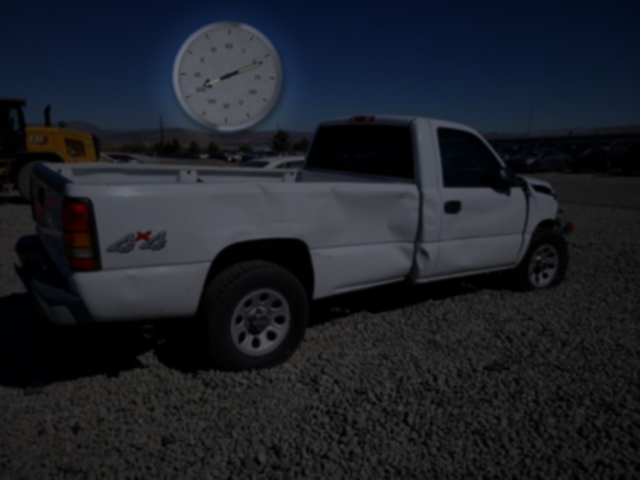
{"hour": 8, "minute": 11}
